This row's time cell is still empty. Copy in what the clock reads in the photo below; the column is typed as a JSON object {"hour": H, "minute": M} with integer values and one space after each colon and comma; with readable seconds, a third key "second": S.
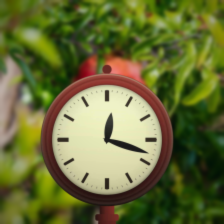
{"hour": 12, "minute": 18}
